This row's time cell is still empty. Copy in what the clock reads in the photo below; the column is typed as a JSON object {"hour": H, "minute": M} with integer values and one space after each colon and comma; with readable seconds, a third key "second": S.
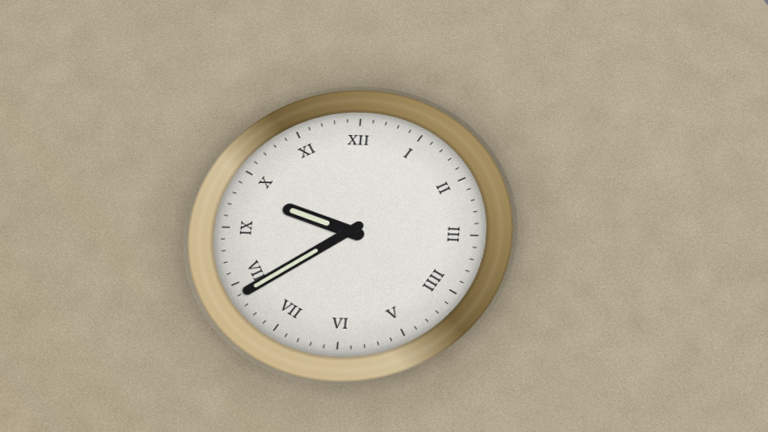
{"hour": 9, "minute": 39}
